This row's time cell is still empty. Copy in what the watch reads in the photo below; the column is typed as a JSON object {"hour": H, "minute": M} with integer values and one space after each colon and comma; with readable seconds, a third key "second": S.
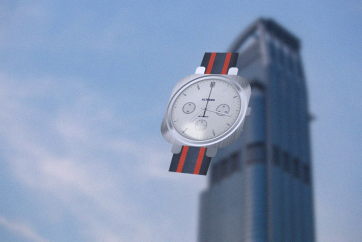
{"hour": 7, "minute": 17}
